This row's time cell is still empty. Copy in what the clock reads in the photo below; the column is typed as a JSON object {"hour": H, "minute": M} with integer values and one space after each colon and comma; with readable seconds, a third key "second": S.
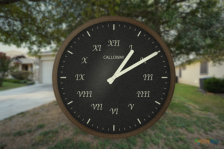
{"hour": 1, "minute": 10}
